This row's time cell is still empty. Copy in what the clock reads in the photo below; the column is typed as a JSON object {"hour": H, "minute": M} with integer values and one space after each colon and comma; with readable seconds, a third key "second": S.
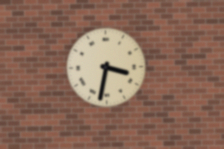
{"hour": 3, "minute": 32}
